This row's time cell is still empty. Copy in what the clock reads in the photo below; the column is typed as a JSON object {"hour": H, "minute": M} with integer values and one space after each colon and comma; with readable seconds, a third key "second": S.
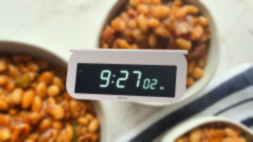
{"hour": 9, "minute": 27, "second": 2}
